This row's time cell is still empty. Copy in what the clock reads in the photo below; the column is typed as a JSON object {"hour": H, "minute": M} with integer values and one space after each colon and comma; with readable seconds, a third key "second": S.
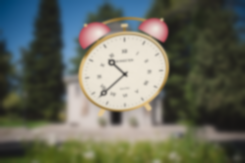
{"hour": 10, "minute": 38}
